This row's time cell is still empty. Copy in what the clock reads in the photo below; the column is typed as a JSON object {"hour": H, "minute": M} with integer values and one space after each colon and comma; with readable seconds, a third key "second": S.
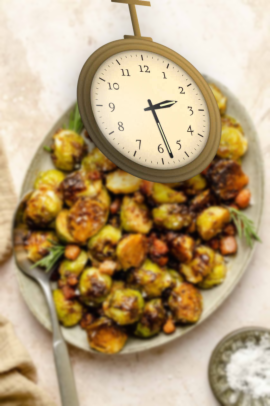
{"hour": 2, "minute": 28}
